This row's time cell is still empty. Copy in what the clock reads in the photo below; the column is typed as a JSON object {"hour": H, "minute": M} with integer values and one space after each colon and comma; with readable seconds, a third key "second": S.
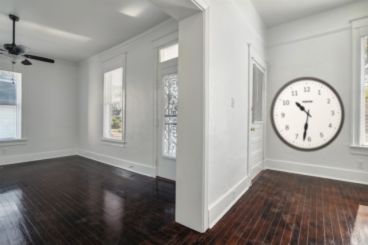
{"hour": 10, "minute": 32}
